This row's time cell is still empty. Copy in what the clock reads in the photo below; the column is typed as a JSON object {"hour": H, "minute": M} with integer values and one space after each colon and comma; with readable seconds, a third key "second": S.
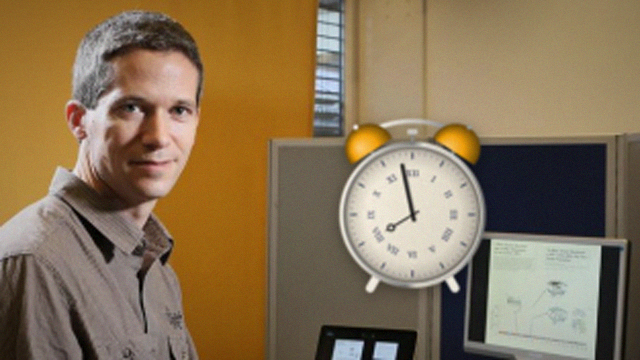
{"hour": 7, "minute": 58}
